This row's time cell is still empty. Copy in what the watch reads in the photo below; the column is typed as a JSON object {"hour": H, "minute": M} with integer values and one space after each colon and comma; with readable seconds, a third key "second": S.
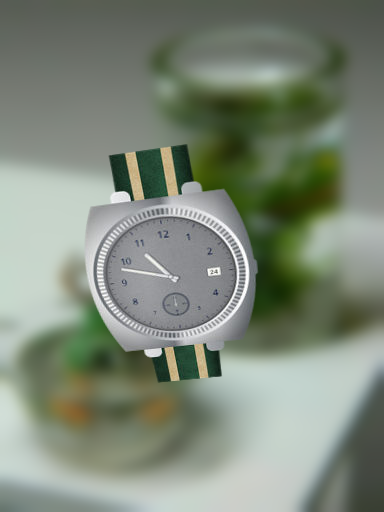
{"hour": 10, "minute": 48}
